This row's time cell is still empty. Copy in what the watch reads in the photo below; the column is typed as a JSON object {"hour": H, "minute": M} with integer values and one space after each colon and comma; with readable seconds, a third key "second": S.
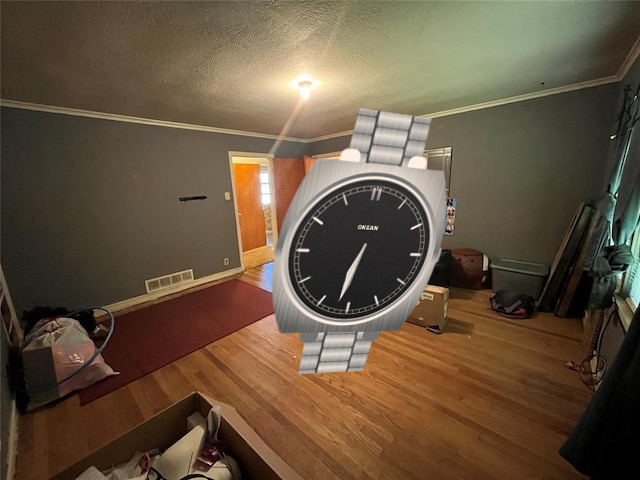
{"hour": 6, "minute": 32}
